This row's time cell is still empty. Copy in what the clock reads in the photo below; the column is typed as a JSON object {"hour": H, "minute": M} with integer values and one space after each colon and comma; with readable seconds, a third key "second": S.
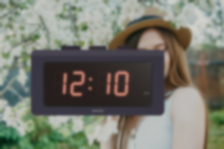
{"hour": 12, "minute": 10}
